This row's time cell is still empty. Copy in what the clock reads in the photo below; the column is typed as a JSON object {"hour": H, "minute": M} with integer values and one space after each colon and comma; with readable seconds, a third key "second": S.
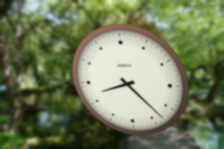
{"hour": 8, "minute": 23}
